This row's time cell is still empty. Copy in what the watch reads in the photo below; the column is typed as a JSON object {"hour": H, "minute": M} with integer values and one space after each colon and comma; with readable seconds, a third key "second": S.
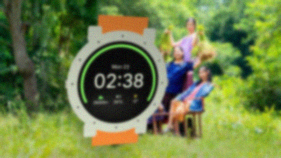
{"hour": 2, "minute": 38}
